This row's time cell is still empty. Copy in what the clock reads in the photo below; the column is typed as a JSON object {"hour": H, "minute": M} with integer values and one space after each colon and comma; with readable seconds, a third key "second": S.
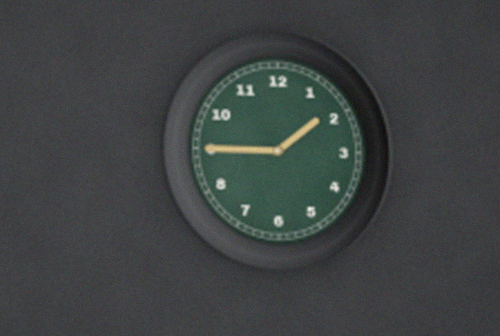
{"hour": 1, "minute": 45}
